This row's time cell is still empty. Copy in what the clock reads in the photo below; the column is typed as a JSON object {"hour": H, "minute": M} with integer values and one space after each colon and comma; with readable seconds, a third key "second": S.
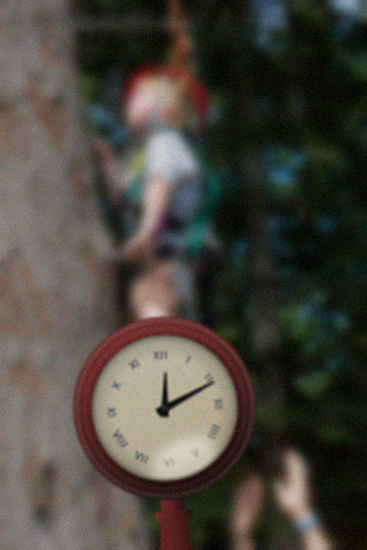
{"hour": 12, "minute": 11}
